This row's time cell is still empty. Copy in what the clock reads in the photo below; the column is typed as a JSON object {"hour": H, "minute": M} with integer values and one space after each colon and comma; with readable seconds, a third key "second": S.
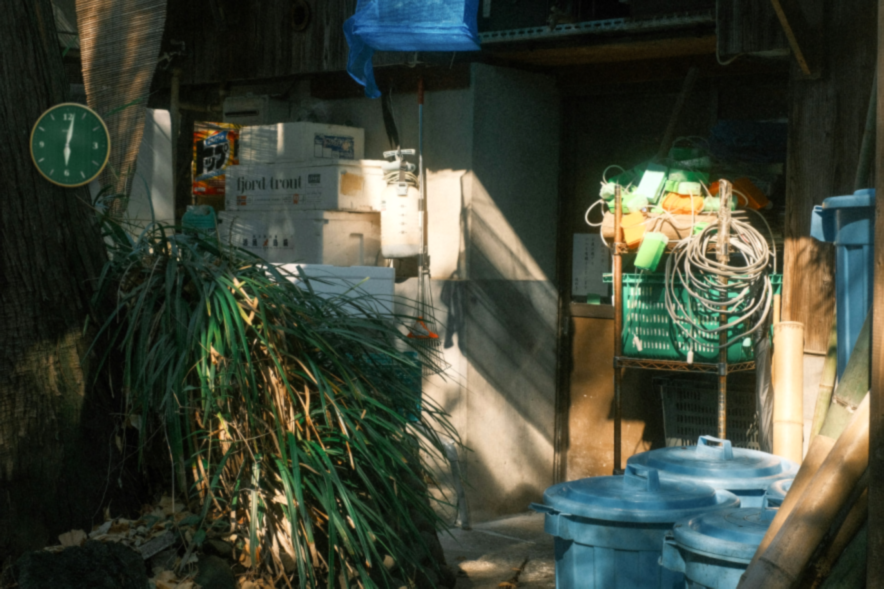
{"hour": 6, "minute": 2}
